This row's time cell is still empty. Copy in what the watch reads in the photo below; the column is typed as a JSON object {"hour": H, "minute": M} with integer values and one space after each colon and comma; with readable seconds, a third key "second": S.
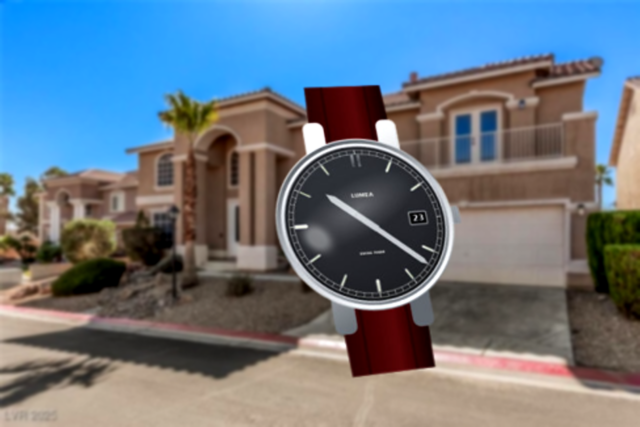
{"hour": 10, "minute": 22}
